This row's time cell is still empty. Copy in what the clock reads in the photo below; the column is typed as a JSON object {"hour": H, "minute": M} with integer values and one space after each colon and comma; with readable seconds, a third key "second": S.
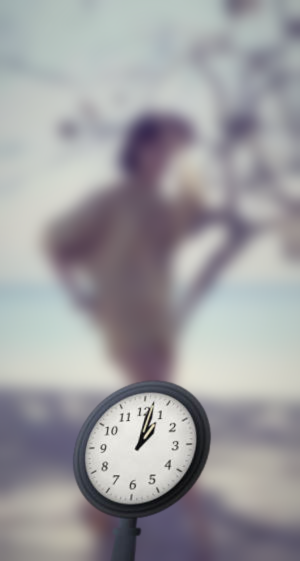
{"hour": 1, "minute": 2}
